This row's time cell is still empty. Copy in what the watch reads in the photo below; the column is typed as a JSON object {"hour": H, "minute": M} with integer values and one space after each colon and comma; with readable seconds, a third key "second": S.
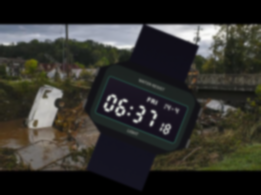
{"hour": 6, "minute": 37, "second": 18}
